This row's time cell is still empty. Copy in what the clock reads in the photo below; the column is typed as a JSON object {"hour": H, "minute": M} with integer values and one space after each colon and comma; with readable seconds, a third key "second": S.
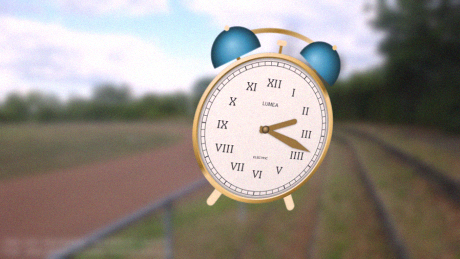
{"hour": 2, "minute": 18}
